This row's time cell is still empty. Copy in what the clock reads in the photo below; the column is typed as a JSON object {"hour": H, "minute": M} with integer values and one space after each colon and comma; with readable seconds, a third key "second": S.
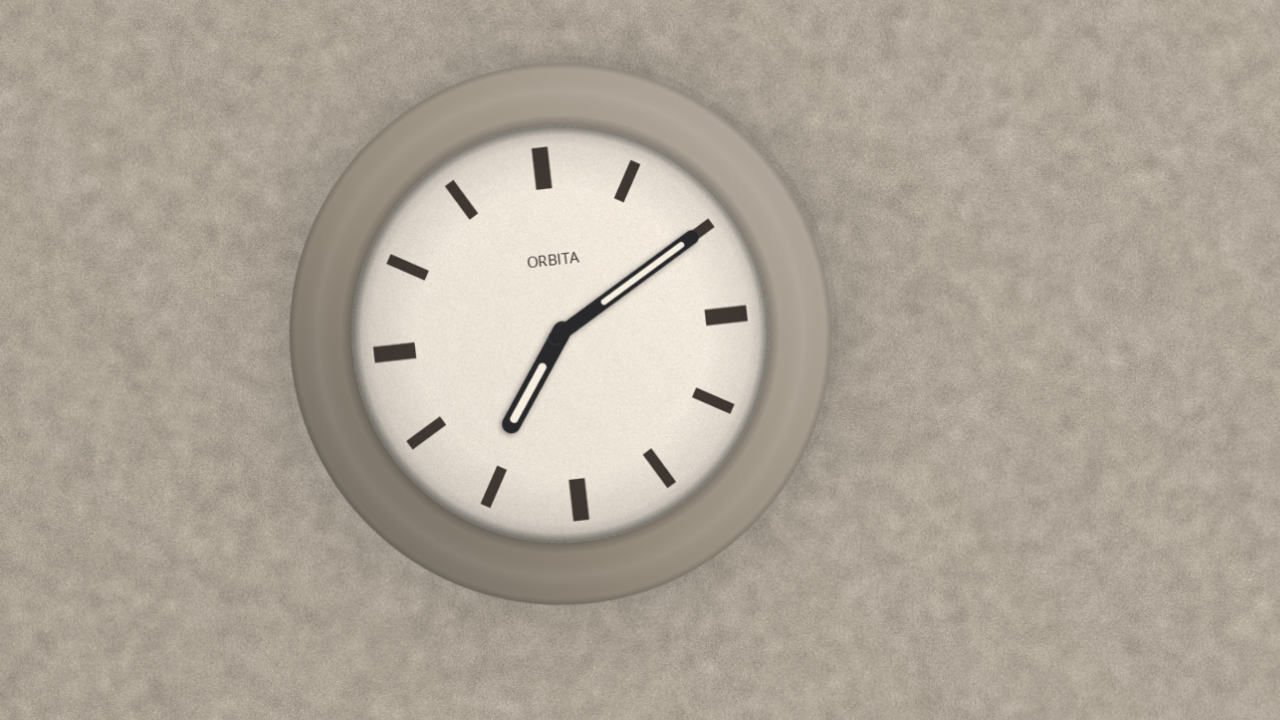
{"hour": 7, "minute": 10}
